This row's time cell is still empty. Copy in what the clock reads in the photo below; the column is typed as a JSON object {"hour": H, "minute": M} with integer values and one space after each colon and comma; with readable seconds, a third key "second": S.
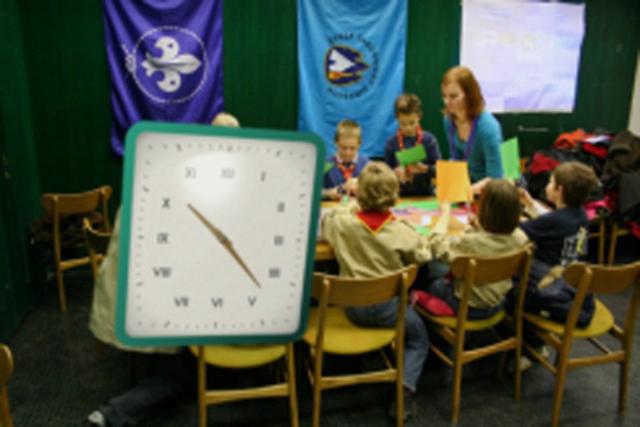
{"hour": 10, "minute": 23}
